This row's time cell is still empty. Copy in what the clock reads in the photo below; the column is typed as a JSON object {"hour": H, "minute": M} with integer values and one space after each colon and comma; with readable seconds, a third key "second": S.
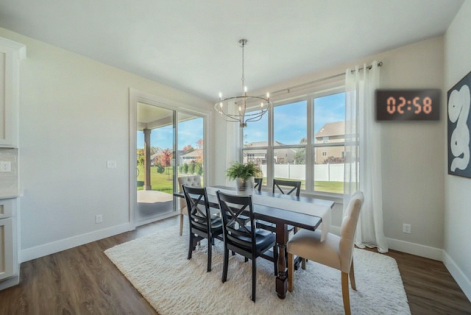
{"hour": 2, "minute": 58}
